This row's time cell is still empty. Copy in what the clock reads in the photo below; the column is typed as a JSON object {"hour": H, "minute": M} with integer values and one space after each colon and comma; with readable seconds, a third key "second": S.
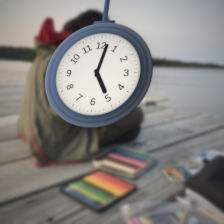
{"hour": 5, "minute": 2}
